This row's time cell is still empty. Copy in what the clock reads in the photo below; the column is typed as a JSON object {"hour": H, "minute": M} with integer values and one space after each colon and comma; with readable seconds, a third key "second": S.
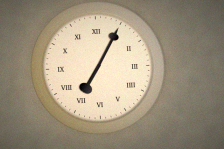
{"hour": 7, "minute": 5}
